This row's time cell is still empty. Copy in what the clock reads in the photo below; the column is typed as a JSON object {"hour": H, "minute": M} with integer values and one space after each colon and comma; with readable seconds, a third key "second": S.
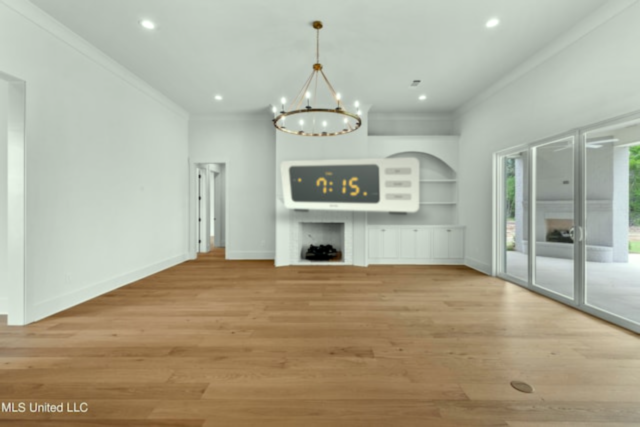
{"hour": 7, "minute": 15}
